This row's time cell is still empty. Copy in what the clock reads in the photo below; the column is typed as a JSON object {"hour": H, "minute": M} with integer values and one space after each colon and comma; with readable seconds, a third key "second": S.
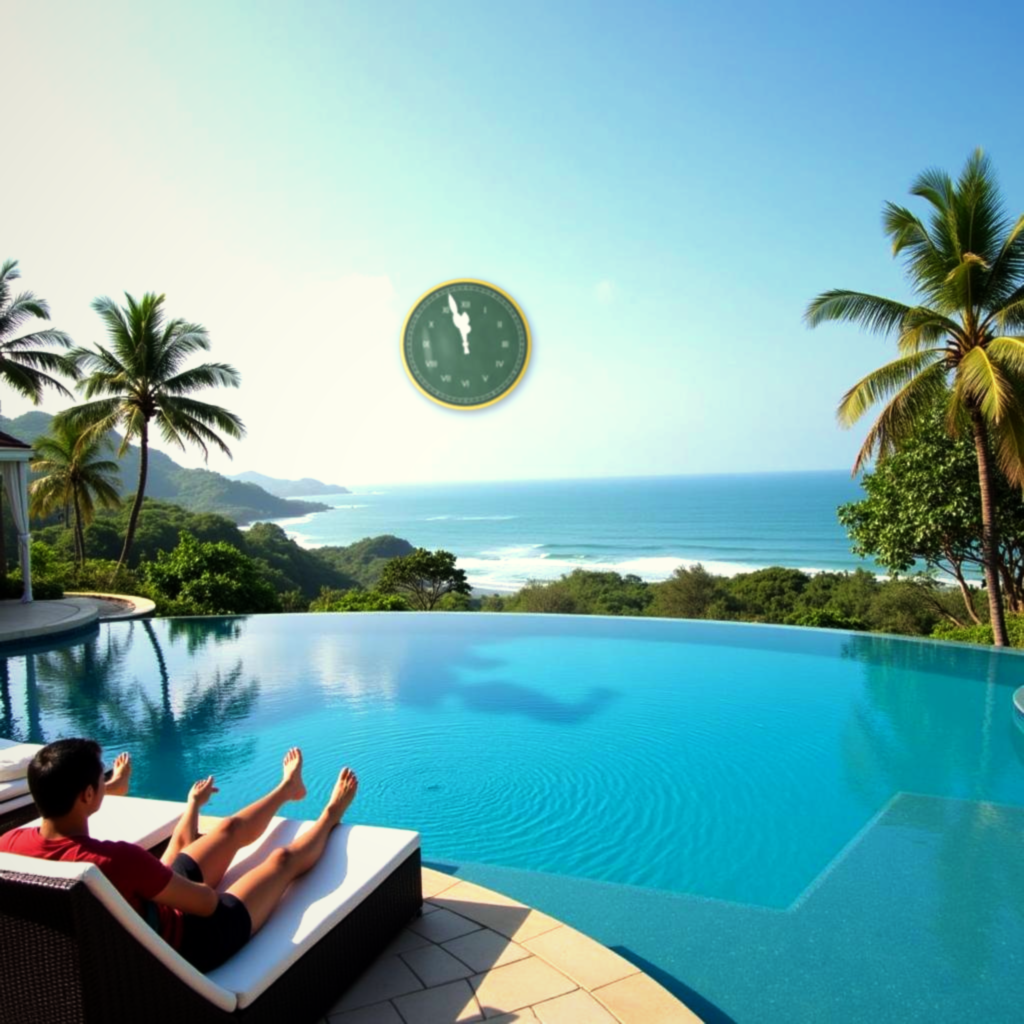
{"hour": 11, "minute": 57}
